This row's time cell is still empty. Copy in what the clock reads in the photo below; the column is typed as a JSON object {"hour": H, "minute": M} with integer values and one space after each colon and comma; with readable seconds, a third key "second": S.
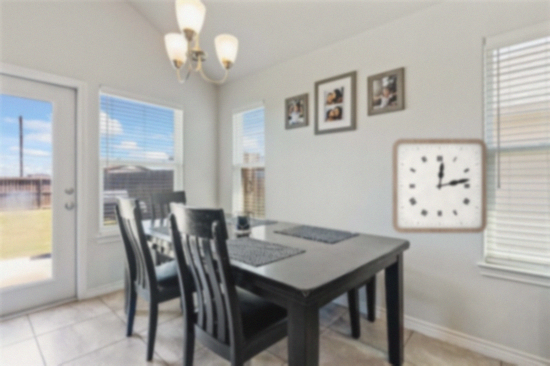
{"hour": 12, "minute": 13}
